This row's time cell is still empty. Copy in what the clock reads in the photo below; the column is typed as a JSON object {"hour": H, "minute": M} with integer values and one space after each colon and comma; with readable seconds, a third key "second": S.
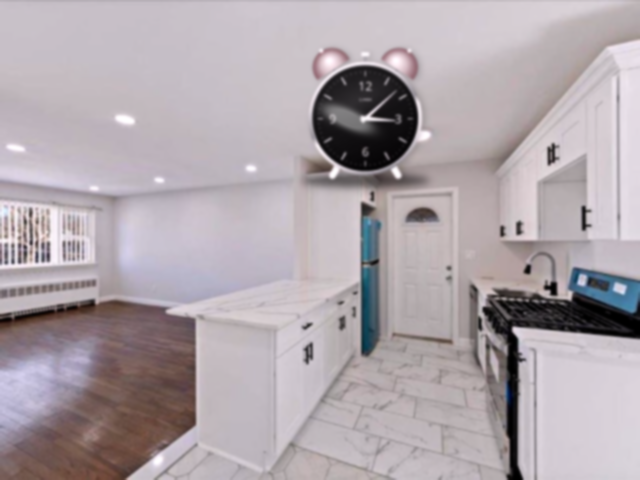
{"hour": 3, "minute": 8}
